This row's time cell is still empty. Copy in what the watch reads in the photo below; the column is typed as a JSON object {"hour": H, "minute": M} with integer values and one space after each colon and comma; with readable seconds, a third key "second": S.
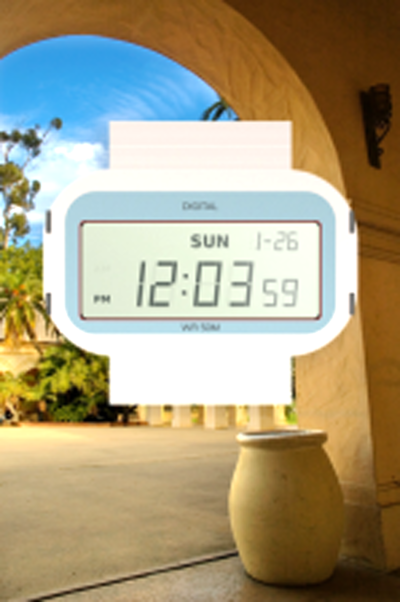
{"hour": 12, "minute": 3, "second": 59}
